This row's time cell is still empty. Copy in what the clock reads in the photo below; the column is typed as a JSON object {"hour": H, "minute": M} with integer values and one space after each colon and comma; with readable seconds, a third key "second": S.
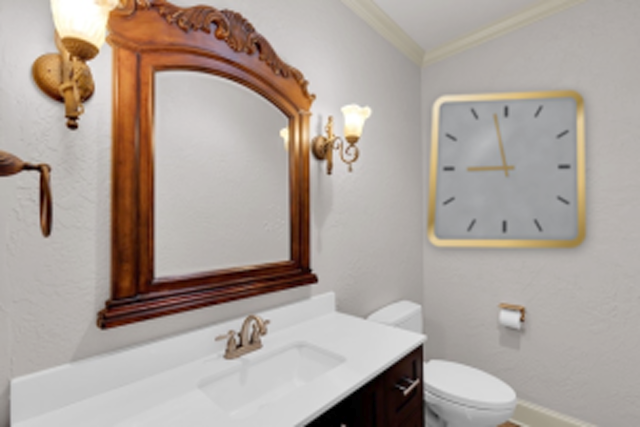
{"hour": 8, "minute": 58}
